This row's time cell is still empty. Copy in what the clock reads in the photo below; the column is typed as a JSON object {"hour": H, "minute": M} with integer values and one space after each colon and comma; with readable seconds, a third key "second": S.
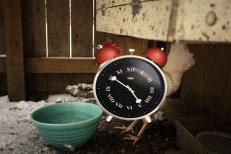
{"hour": 4, "minute": 51}
